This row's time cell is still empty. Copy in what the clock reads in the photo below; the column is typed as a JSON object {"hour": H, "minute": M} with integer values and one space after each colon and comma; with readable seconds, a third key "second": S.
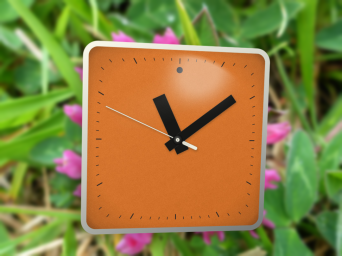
{"hour": 11, "minute": 8, "second": 49}
